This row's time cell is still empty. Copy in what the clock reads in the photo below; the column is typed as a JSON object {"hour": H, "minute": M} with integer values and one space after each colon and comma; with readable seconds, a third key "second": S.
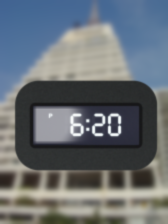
{"hour": 6, "minute": 20}
